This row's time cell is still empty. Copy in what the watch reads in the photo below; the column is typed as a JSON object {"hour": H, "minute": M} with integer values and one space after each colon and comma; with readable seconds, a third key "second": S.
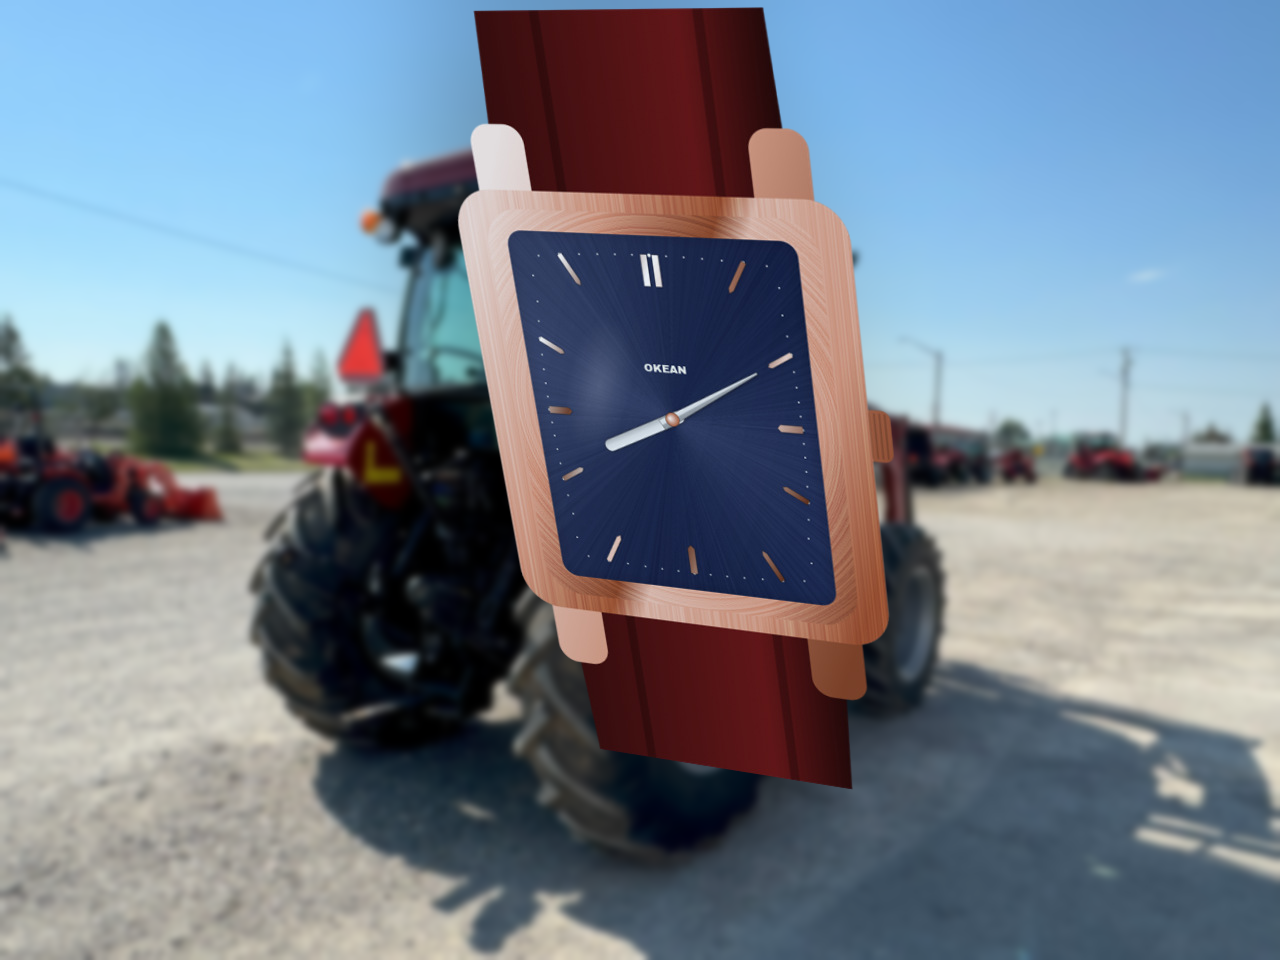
{"hour": 8, "minute": 10}
